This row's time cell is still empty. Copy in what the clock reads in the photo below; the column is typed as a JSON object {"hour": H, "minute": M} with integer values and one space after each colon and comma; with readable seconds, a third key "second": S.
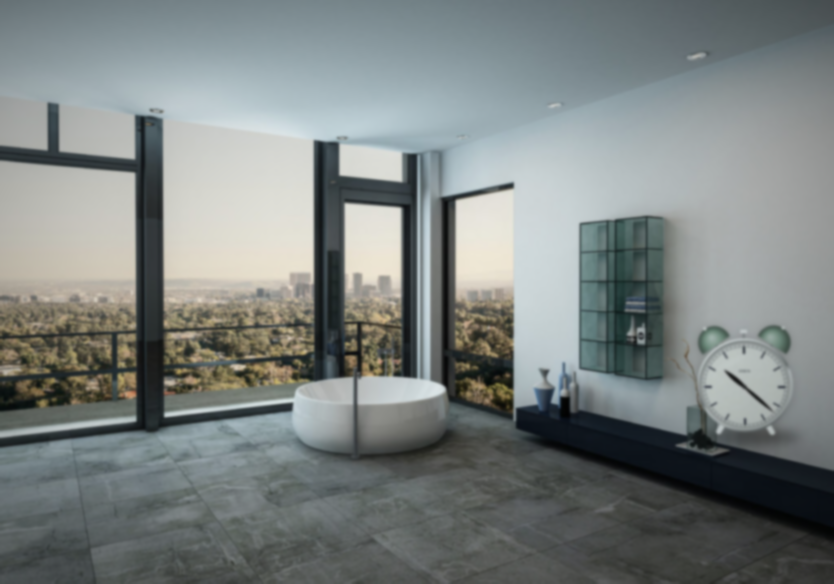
{"hour": 10, "minute": 22}
